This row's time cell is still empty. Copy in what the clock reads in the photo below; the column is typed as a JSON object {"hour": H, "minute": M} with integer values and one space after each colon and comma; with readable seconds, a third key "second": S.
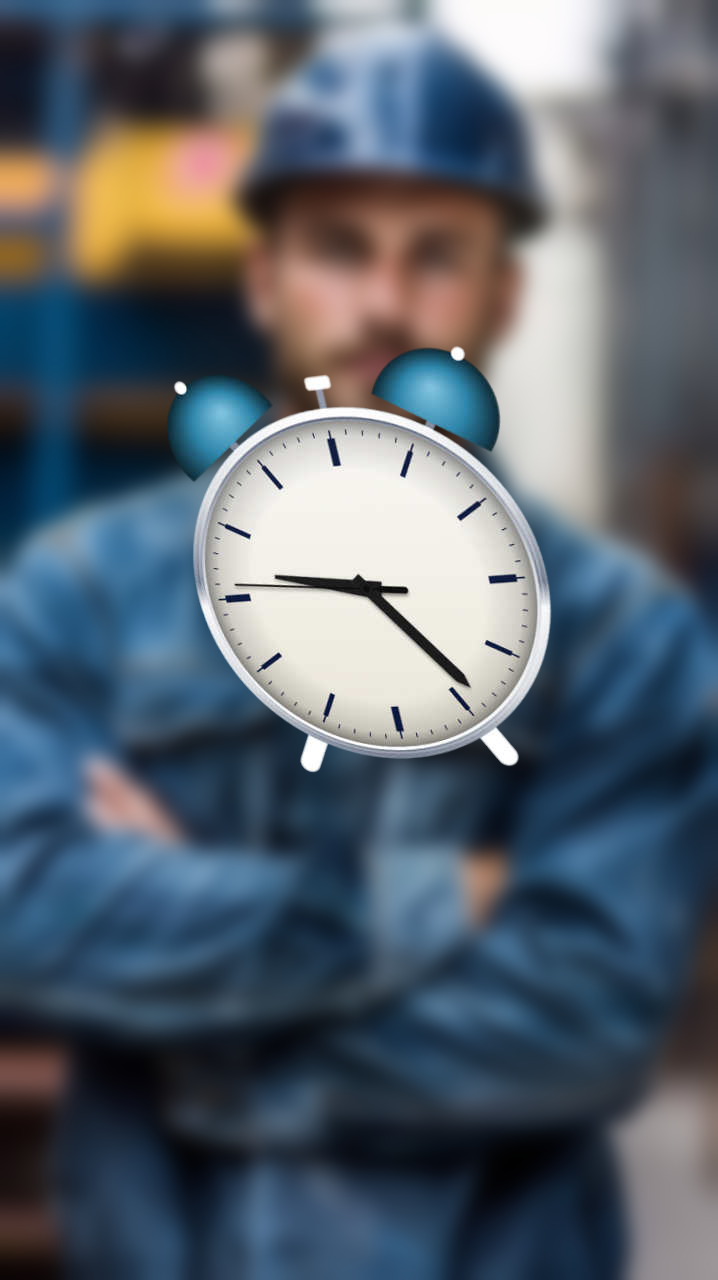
{"hour": 9, "minute": 23, "second": 46}
